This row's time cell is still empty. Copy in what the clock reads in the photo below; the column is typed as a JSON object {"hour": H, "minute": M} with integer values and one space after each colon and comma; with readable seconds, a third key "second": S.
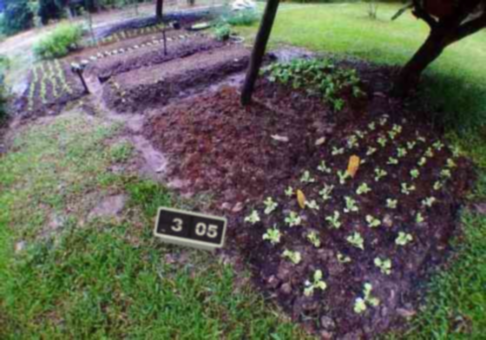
{"hour": 3, "minute": 5}
